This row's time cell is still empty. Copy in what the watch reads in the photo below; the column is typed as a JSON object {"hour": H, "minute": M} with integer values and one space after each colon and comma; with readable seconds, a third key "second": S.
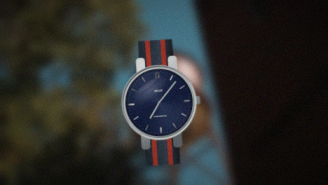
{"hour": 7, "minute": 7}
